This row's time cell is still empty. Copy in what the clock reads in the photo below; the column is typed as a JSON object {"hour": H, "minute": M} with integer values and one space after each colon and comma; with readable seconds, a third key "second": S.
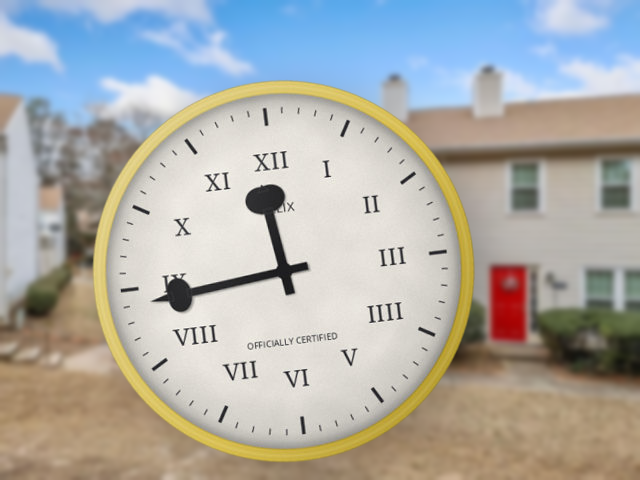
{"hour": 11, "minute": 44}
